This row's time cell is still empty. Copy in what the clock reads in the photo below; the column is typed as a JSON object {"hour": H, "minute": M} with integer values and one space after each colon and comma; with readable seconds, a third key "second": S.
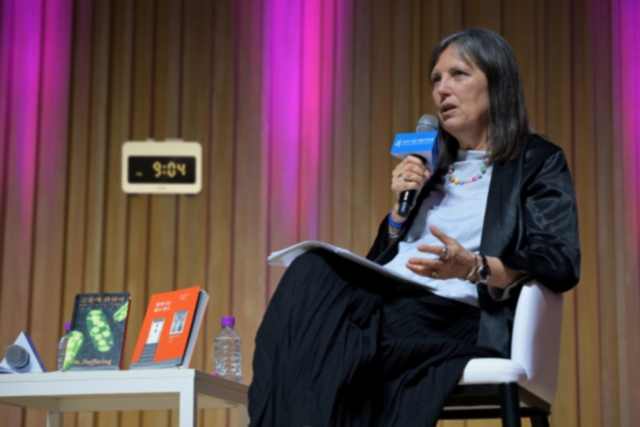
{"hour": 9, "minute": 4}
